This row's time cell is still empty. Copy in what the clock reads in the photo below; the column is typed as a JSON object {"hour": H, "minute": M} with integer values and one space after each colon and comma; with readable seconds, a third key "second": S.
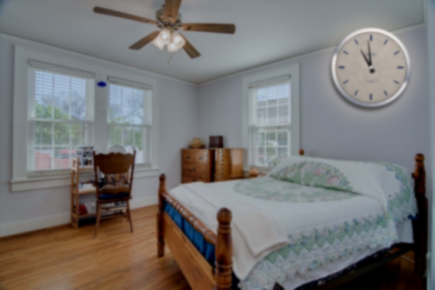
{"hour": 10, "minute": 59}
